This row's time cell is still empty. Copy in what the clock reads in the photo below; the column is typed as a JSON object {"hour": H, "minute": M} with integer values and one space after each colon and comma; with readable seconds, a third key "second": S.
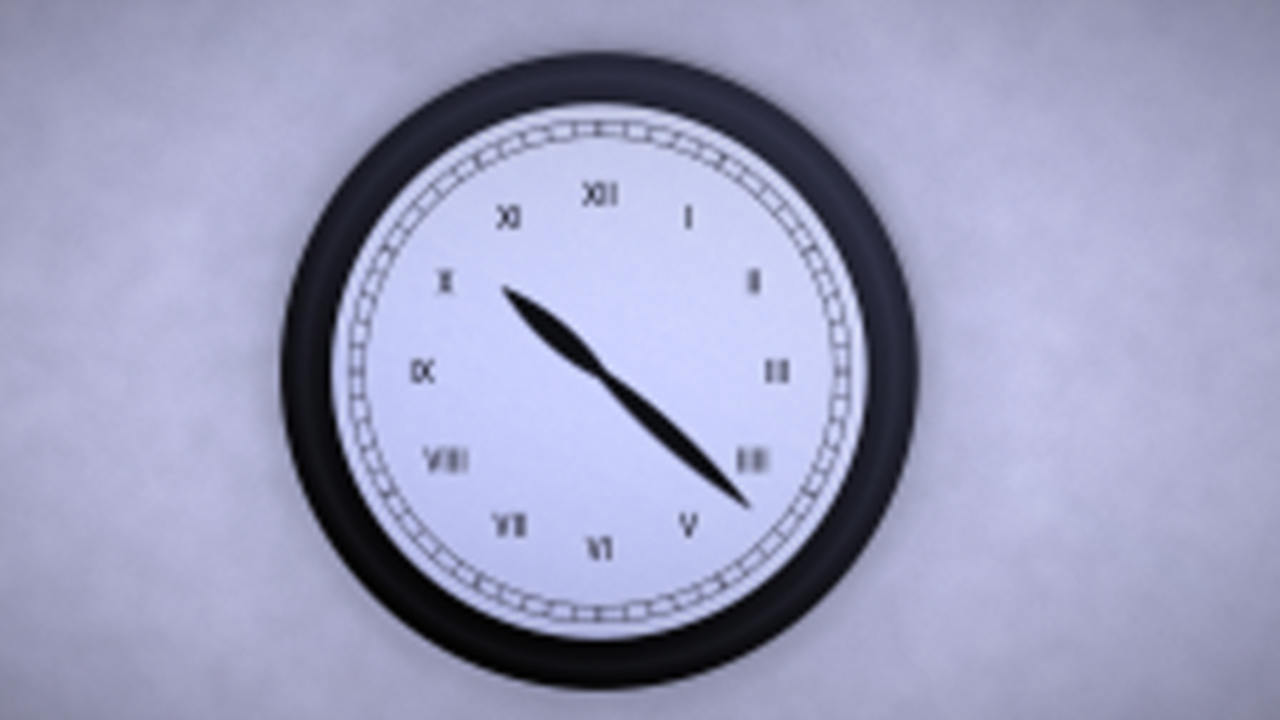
{"hour": 10, "minute": 22}
